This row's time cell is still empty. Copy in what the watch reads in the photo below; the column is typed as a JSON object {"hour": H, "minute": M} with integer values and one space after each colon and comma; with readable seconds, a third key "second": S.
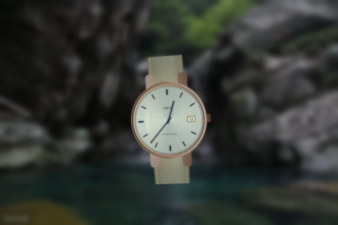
{"hour": 12, "minute": 37}
